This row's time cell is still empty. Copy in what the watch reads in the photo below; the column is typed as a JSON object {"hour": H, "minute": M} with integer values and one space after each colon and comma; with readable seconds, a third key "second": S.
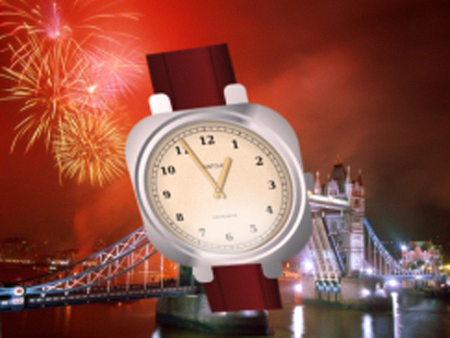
{"hour": 12, "minute": 56}
